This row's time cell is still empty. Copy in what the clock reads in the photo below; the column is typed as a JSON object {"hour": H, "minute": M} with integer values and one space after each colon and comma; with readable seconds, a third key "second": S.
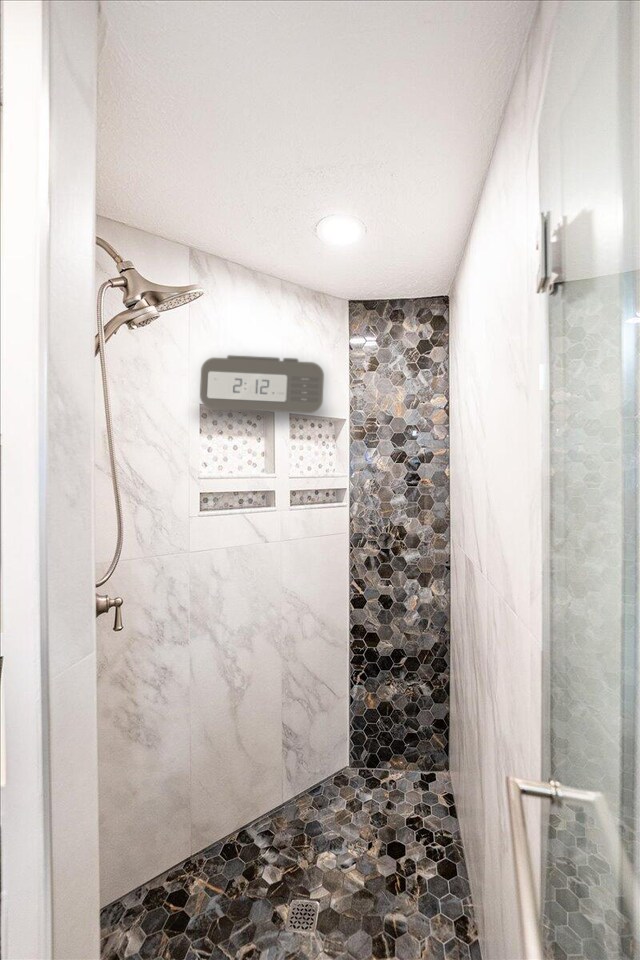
{"hour": 2, "minute": 12}
